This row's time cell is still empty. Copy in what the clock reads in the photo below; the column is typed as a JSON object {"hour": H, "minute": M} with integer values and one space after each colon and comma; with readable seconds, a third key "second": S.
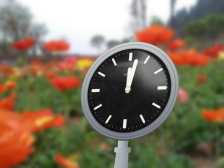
{"hour": 12, "minute": 2}
